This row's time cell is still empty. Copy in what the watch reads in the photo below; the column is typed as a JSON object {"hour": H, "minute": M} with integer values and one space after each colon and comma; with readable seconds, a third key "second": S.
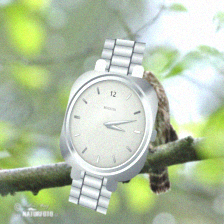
{"hour": 3, "minute": 12}
